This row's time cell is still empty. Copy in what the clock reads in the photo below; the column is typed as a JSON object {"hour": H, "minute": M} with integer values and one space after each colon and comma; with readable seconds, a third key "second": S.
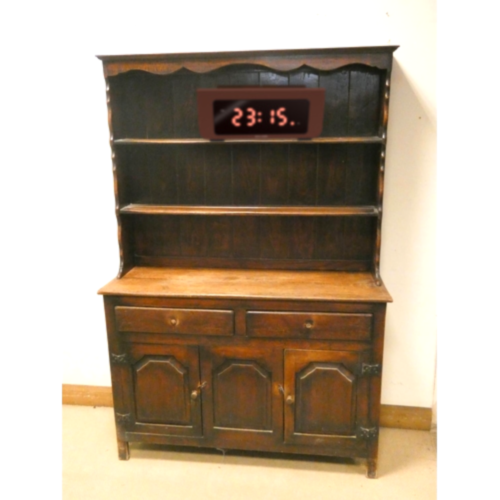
{"hour": 23, "minute": 15}
